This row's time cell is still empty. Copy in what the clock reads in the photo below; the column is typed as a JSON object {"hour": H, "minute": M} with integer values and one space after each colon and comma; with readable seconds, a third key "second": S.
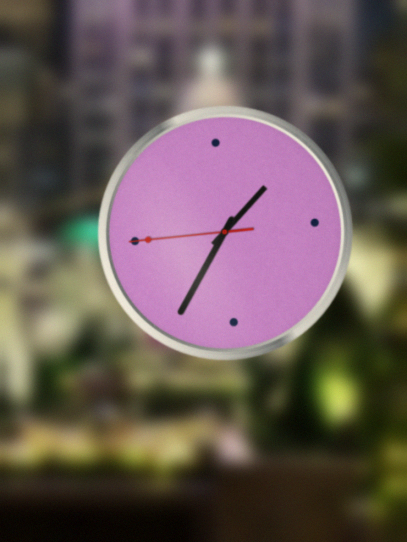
{"hour": 1, "minute": 35, "second": 45}
